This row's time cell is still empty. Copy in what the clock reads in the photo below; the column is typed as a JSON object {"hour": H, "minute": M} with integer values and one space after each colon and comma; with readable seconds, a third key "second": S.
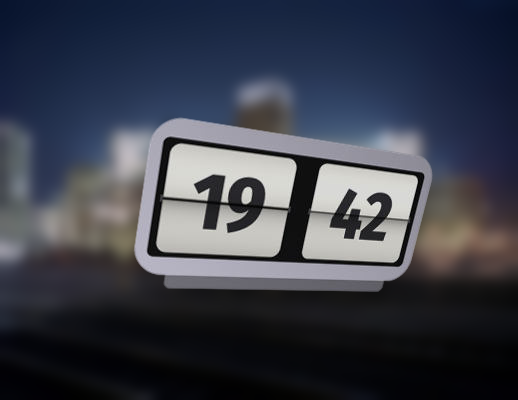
{"hour": 19, "minute": 42}
